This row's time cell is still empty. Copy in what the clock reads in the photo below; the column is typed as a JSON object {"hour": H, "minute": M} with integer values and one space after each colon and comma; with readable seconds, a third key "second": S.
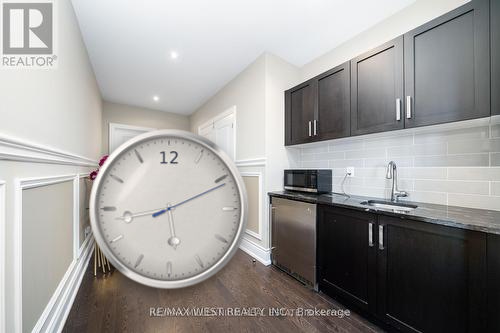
{"hour": 5, "minute": 43, "second": 11}
